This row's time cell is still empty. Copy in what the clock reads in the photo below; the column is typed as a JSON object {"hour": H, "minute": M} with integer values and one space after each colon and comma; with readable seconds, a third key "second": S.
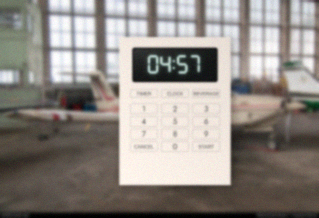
{"hour": 4, "minute": 57}
